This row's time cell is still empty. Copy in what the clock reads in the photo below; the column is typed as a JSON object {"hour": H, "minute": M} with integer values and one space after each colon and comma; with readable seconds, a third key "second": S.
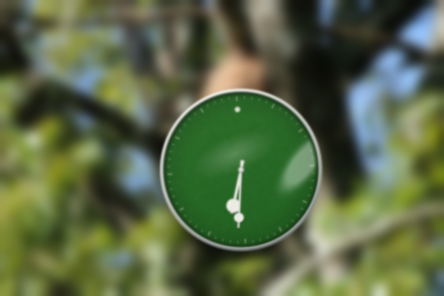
{"hour": 6, "minute": 31}
